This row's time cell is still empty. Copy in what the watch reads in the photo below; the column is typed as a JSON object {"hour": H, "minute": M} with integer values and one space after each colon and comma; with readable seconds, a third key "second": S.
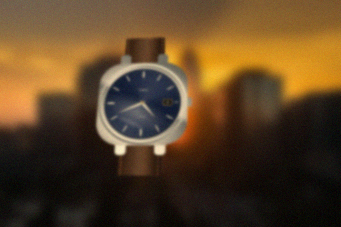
{"hour": 4, "minute": 41}
